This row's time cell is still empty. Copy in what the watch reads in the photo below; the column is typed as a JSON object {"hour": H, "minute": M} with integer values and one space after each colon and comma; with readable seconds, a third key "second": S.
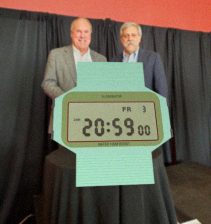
{"hour": 20, "minute": 59, "second": 0}
